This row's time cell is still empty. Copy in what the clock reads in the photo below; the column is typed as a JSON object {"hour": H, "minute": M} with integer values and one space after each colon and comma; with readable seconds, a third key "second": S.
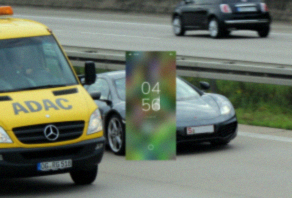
{"hour": 4, "minute": 56}
